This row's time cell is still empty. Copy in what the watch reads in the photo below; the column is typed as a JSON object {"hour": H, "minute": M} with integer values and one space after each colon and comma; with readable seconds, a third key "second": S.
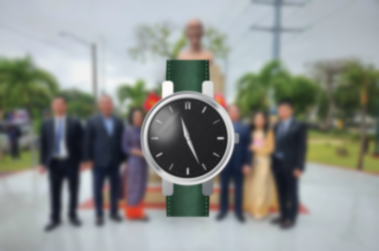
{"hour": 11, "minute": 26}
